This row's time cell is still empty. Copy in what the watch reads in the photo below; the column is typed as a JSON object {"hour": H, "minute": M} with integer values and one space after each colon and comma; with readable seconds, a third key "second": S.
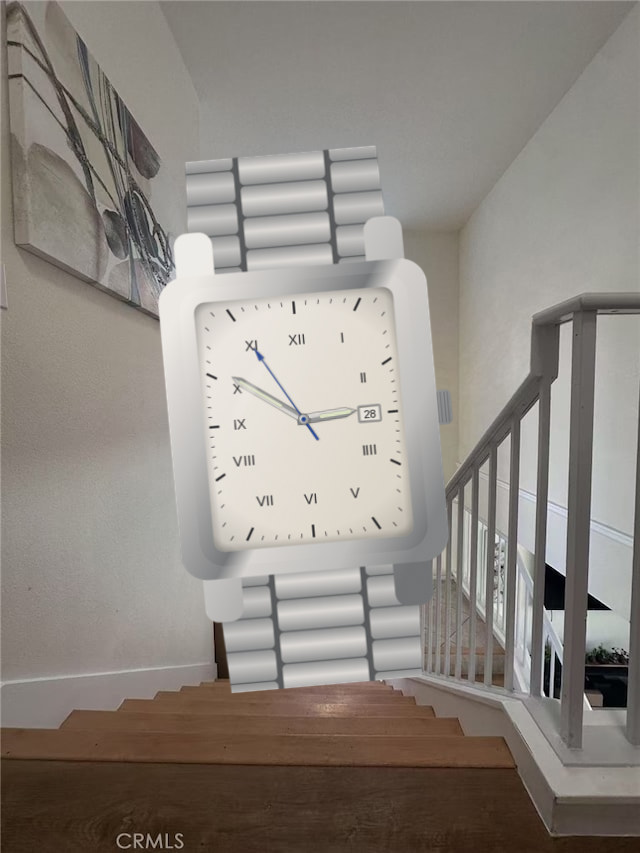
{"hour": 2, "minute": 50, "second": 55}
